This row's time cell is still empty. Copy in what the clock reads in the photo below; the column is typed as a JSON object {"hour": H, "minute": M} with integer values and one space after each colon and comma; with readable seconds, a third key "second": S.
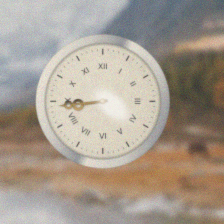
{"hour": 8, "minute": 44}
